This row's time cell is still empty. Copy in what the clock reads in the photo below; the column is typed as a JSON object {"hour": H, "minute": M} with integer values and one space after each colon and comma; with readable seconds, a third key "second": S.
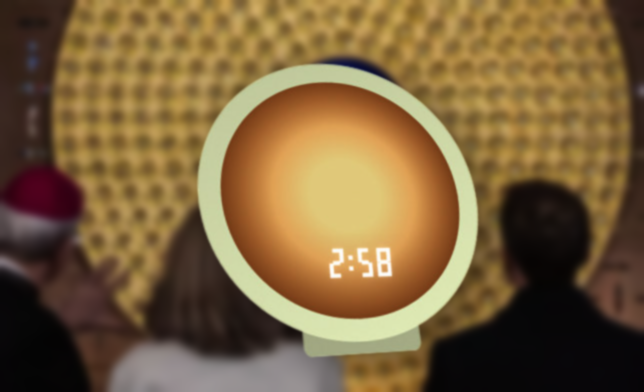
{"hour": 2, "minute": 58}
